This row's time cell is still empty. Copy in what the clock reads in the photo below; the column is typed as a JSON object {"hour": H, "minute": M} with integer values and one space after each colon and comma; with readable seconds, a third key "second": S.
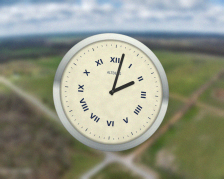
{"hour": 2, "minute": 2}
